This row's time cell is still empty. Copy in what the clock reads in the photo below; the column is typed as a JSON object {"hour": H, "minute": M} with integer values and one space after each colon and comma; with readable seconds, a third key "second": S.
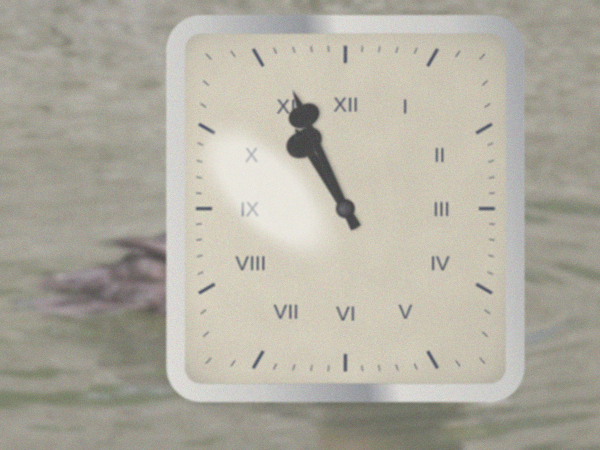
{"hour": 10, "minute": 56}
